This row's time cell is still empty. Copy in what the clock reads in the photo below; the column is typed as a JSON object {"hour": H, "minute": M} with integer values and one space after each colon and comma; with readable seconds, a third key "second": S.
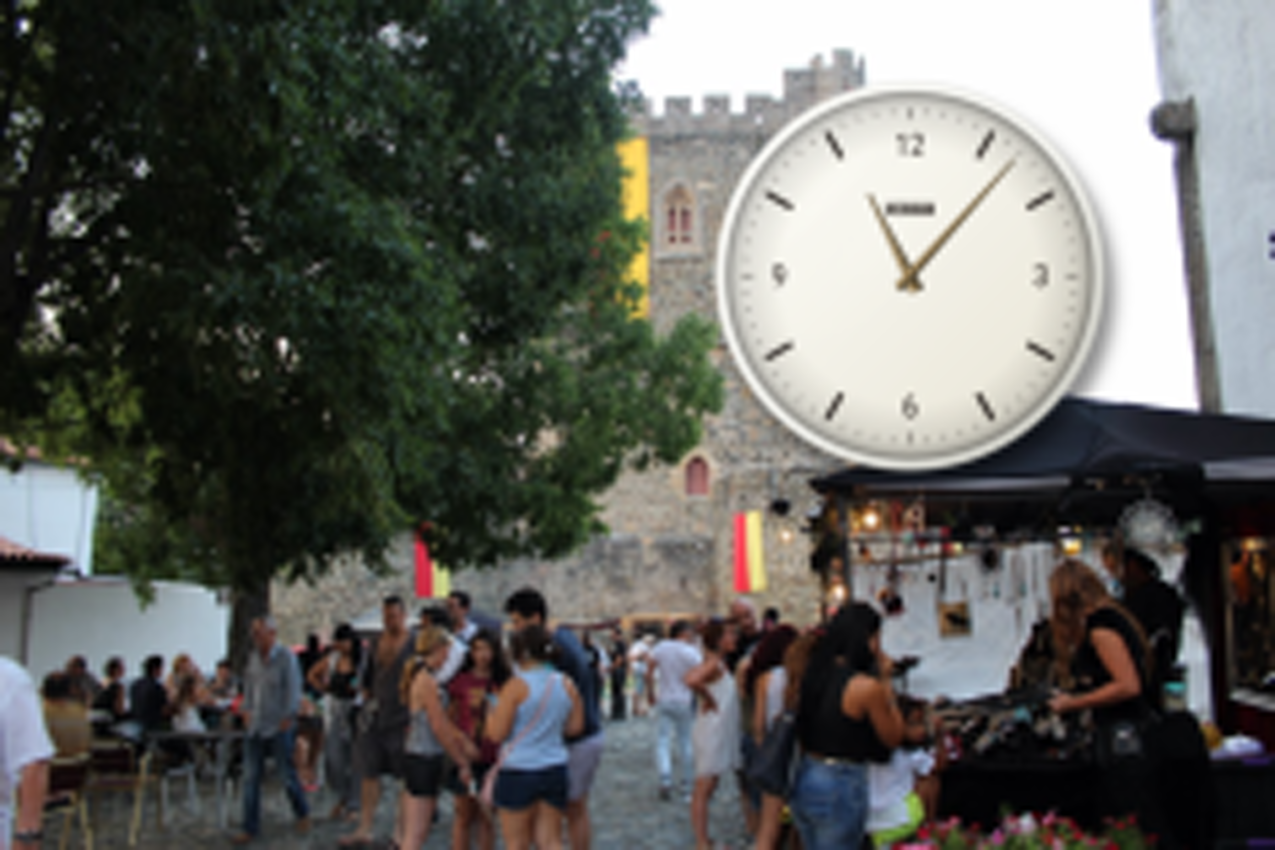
{"hour": 11, "minute": 7}
